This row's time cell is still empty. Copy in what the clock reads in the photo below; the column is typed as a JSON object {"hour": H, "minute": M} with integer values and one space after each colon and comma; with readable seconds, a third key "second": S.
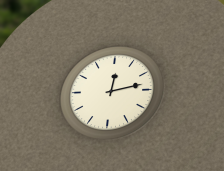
{"hour": 12, "minute": 13}
